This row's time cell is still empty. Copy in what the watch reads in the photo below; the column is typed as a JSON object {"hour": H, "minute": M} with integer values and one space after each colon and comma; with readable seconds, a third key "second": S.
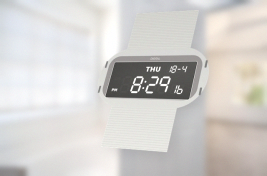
{"hour": 8, "minute": 29, "second": 16}
